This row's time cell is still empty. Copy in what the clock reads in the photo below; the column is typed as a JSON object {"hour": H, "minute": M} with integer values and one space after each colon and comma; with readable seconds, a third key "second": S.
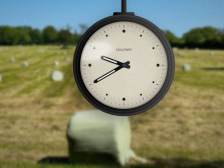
{"hour": 9, "minute": 40}
